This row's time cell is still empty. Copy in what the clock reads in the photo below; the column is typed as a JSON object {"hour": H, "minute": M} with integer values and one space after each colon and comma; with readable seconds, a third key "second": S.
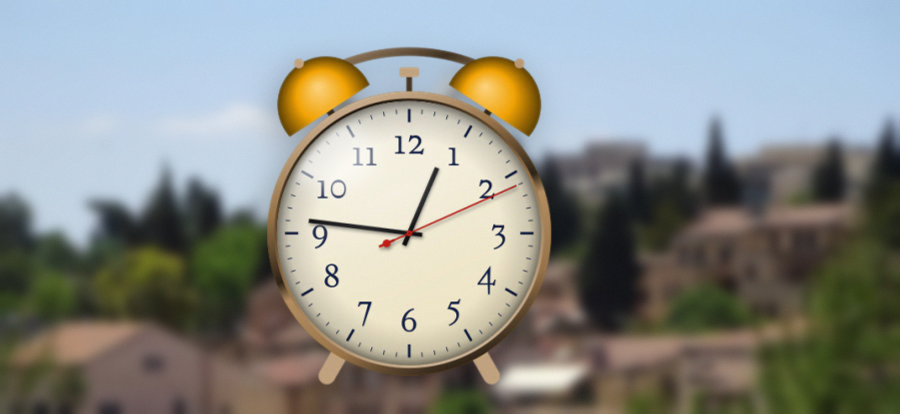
{"hour": 12, "minute": 46, "second": 11}
